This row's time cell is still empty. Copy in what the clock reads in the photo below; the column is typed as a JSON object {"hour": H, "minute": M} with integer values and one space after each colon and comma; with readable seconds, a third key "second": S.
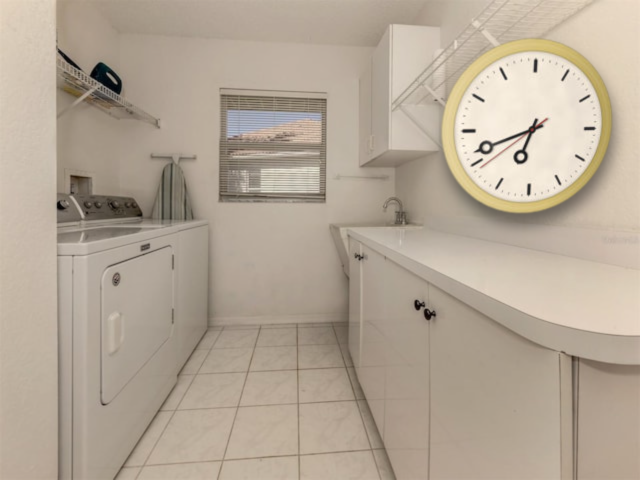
{"hour": 6, "minute": 41, "second": 39}
